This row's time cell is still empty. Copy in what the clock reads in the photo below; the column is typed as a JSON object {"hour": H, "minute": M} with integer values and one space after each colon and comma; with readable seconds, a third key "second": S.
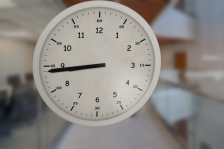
{"hour": 8, "minute": 44}
